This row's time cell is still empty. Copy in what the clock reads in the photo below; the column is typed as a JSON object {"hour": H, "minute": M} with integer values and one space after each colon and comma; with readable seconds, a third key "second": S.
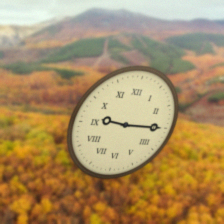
{"hour": 9, "minute": 15}
